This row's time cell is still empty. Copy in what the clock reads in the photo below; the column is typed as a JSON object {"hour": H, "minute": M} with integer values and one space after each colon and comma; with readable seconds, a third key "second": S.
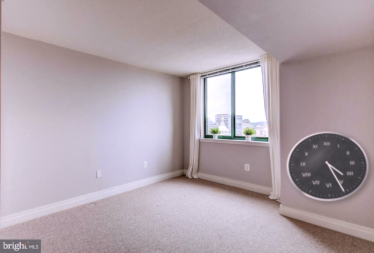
{"hour": 4, "minute": 26}
